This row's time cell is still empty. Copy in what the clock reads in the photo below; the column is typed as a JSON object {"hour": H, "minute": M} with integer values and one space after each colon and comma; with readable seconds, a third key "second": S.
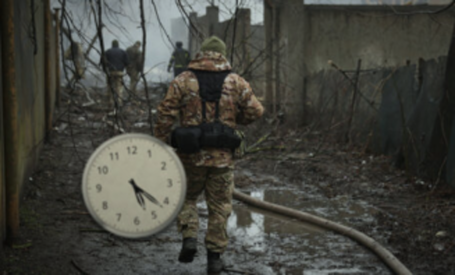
{"hour": 5, "minute": 22}
